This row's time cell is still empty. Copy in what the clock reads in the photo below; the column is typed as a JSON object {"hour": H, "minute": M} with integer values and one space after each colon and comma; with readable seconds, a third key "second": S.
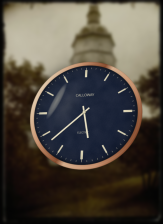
{"hour": 5, "minute": 38}
